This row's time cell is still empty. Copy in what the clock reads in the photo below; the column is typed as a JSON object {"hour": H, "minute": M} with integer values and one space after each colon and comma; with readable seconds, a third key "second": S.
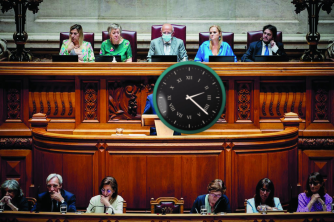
{"hour": 2, "minute": 22}
